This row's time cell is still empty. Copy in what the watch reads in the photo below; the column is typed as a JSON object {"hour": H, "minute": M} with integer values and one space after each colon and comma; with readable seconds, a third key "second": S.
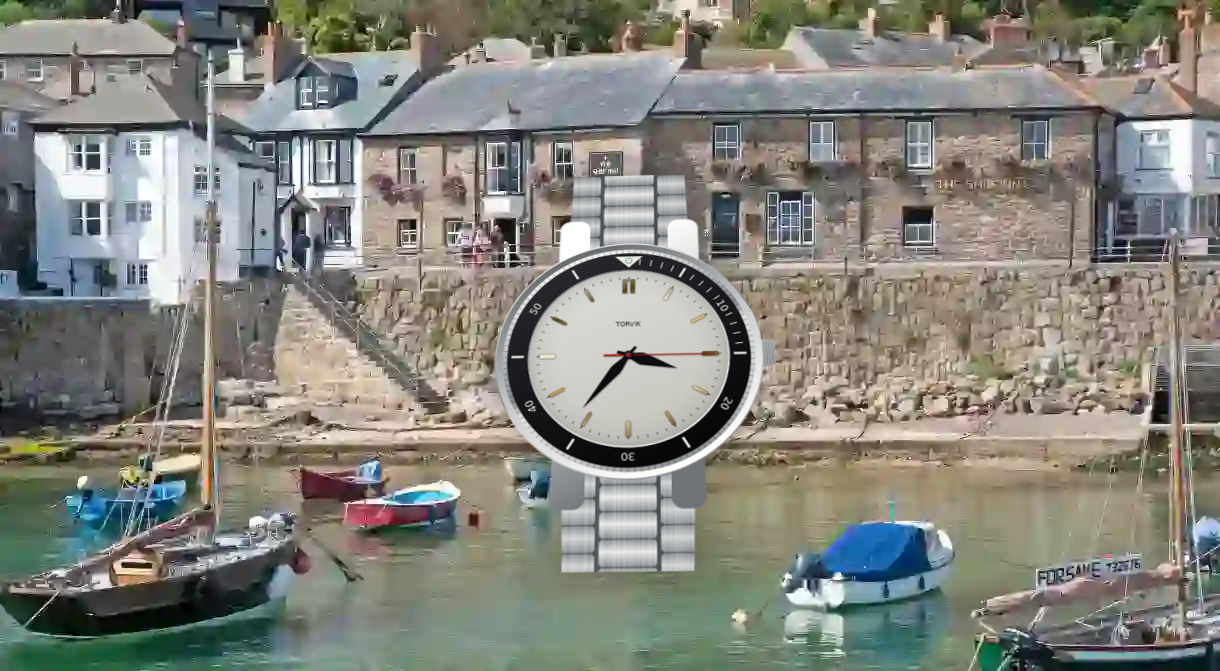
{"hour": 3, "minute": 36, "second": 15}
